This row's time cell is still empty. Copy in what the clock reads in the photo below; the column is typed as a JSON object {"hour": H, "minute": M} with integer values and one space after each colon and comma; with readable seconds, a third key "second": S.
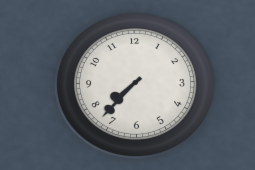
{"hour": 7, "minute": 37}
